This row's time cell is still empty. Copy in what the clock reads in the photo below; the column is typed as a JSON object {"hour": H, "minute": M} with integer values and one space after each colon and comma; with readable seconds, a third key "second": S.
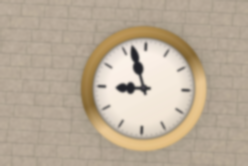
{"hour": 8, "minute": 57}
